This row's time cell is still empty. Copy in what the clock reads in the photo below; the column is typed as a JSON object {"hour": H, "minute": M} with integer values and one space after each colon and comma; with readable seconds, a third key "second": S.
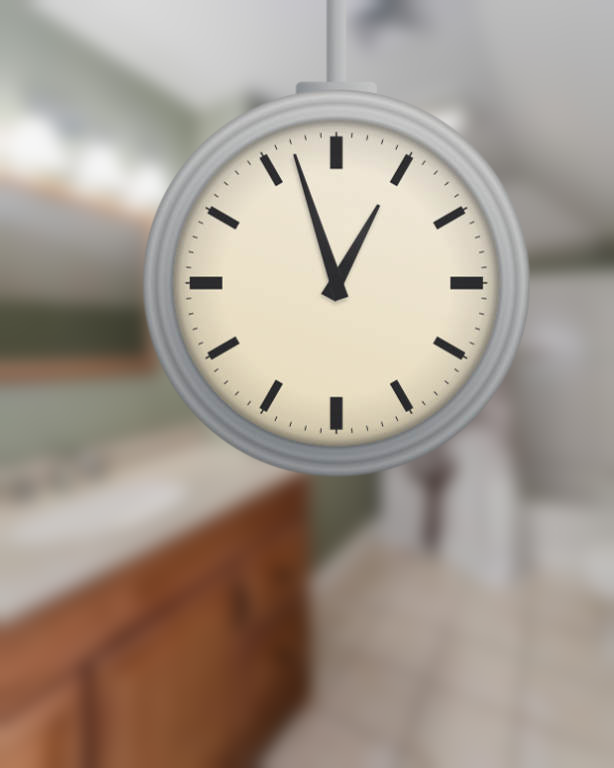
{"hour": 12, "minute": 57}
